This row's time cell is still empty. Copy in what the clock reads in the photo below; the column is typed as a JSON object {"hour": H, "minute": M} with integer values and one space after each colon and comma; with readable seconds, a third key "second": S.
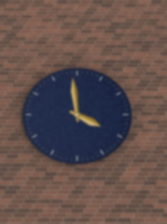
{"hour": 3, "minute": 59}
